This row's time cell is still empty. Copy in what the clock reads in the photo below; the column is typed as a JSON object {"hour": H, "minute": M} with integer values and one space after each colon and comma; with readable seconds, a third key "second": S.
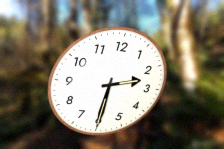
{"hour": 2, "minute": 30}
